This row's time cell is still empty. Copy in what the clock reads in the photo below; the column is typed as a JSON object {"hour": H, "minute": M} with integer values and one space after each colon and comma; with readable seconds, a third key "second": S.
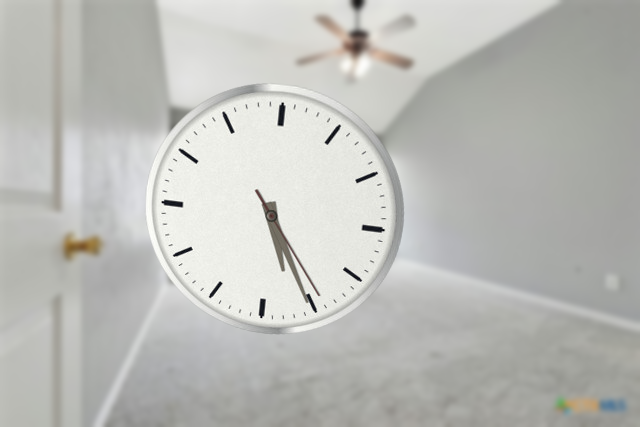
{"hour": 5, "minute": 25, "second": 24}
